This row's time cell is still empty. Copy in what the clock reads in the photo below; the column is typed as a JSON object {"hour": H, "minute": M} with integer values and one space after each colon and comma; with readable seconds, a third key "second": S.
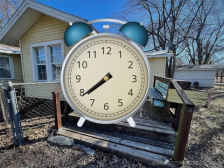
{"hour": 7, "minute": 39}
